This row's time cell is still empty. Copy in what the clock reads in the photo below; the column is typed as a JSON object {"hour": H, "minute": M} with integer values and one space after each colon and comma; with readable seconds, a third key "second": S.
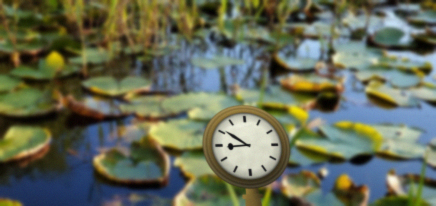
{"hour": 8, "minute": 51}
